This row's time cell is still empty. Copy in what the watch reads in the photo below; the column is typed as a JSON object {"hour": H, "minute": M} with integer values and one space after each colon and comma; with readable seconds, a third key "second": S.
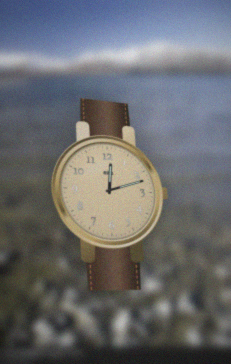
{"hour": 12, "minute": 12}
